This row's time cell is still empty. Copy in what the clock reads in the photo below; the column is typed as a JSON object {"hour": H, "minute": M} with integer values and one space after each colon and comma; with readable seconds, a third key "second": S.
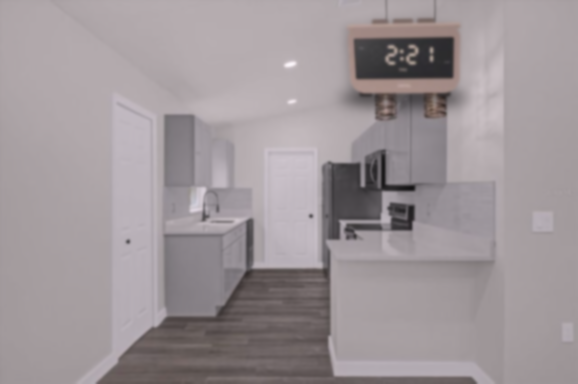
{"hour": 2, "minute": 21}
